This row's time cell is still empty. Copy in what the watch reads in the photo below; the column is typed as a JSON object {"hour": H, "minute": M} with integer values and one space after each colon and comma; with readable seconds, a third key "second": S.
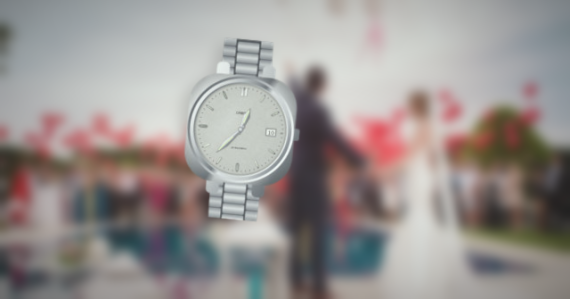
{"hour": 12, "minute": 37}
